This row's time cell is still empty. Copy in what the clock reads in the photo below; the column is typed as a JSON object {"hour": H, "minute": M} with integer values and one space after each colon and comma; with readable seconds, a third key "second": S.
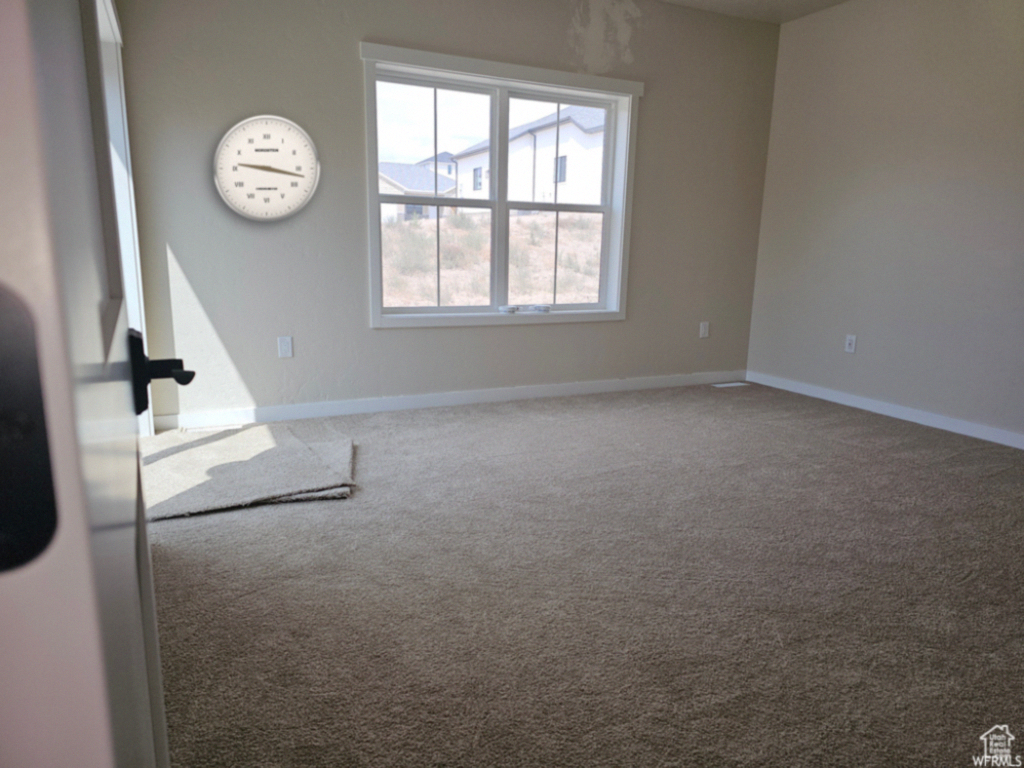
{"hour": 9, "minute": 17}
